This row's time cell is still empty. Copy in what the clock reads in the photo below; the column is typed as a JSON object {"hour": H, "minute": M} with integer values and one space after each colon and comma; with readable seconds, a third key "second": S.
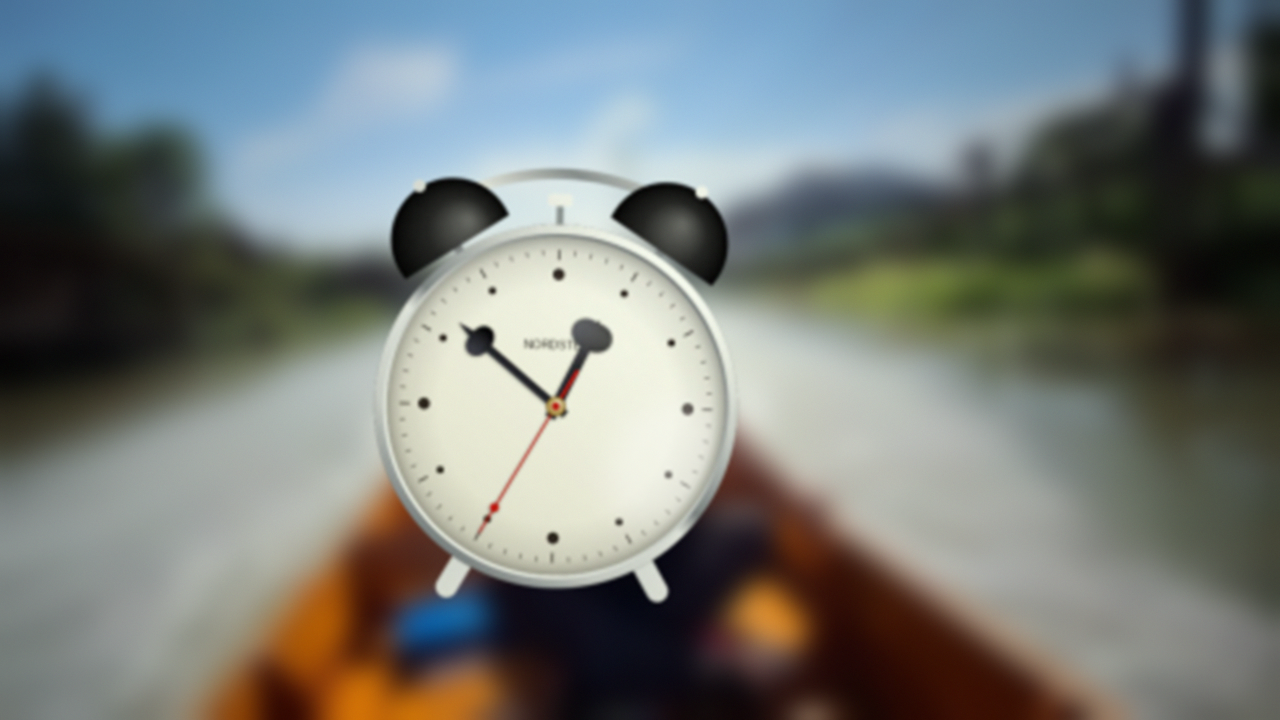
{"hour": 12, "minute": 51, "second": 35}
